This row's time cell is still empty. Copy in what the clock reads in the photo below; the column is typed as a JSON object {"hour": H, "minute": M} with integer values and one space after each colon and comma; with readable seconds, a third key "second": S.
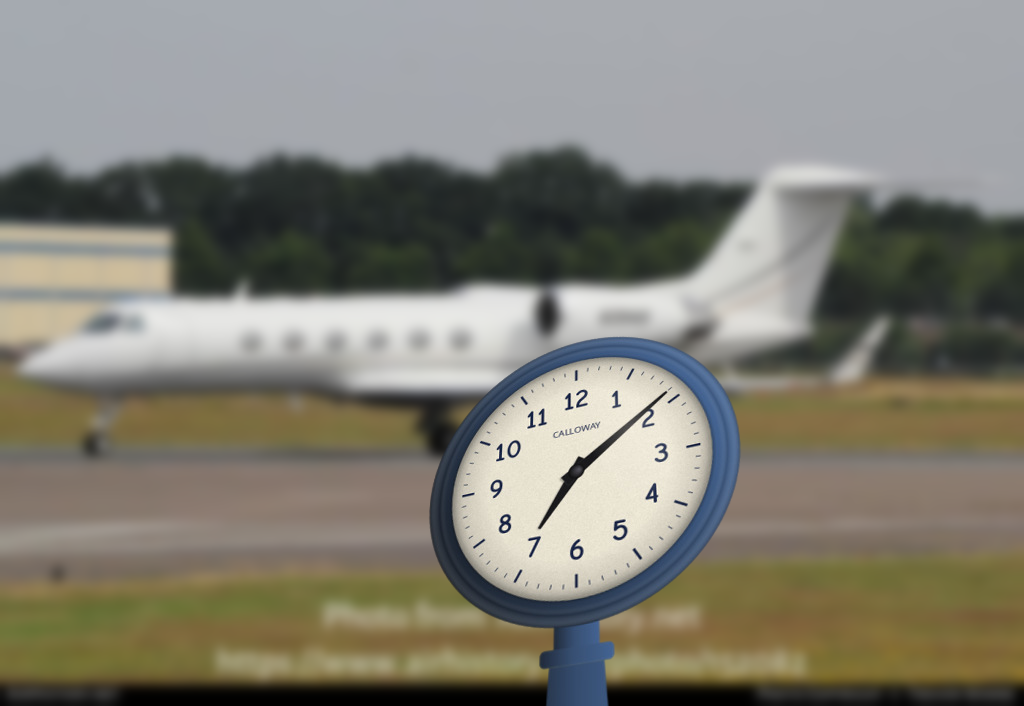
{"hour": 7, "minute": 9}
